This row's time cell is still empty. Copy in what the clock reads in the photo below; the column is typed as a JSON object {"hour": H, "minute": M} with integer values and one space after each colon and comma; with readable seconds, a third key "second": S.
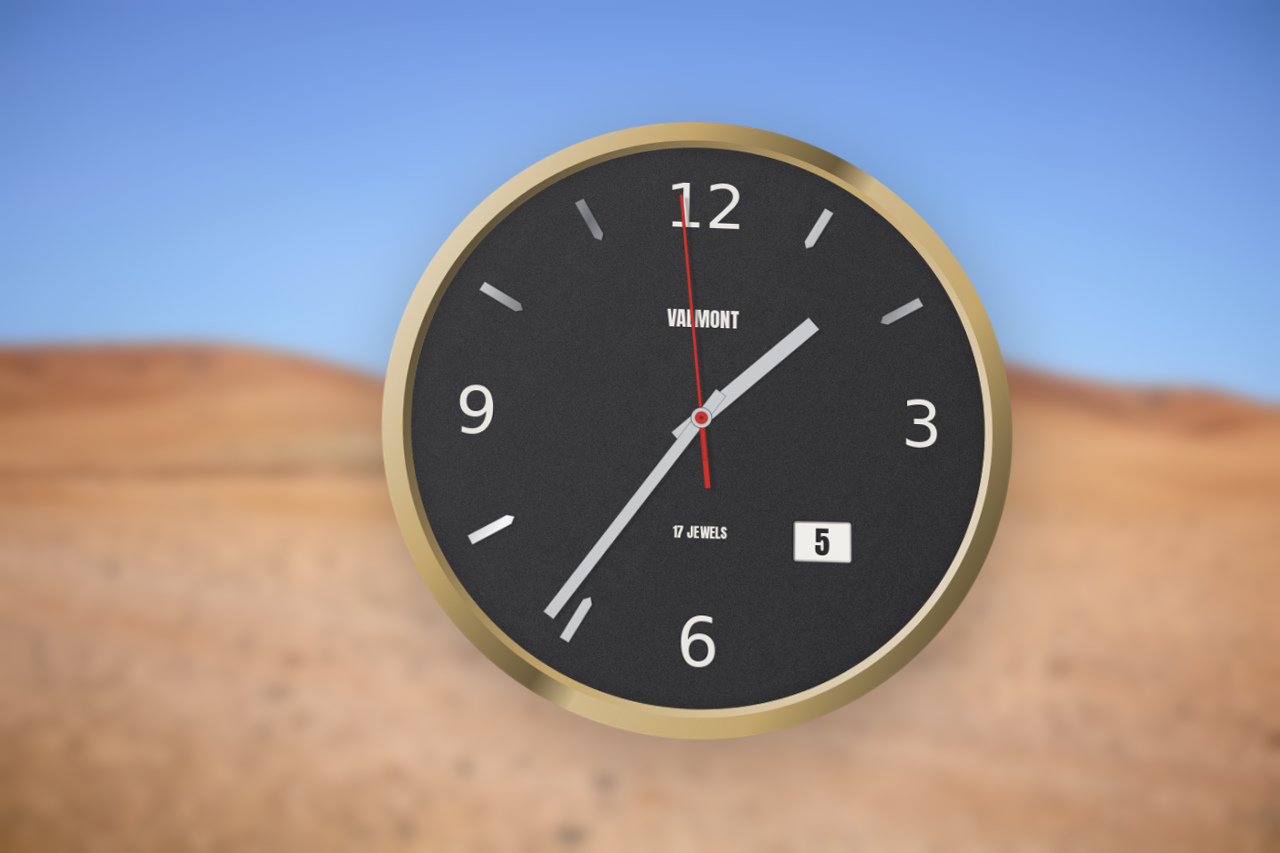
{"hour": 1, "minute": 35, "second": 59}
